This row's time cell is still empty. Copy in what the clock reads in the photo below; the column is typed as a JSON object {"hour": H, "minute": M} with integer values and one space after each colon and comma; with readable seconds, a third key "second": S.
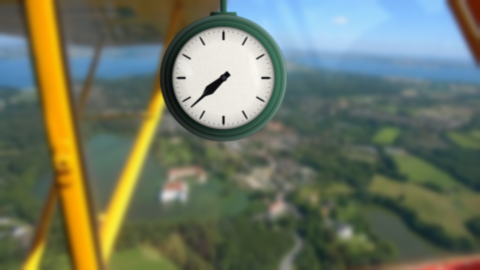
{"hour": 7, "minute": 38}
